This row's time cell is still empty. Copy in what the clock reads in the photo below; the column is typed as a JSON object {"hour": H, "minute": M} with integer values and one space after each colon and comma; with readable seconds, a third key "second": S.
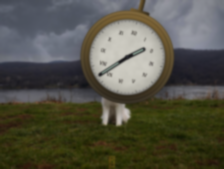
{"hour": 1, "minute": 37}
